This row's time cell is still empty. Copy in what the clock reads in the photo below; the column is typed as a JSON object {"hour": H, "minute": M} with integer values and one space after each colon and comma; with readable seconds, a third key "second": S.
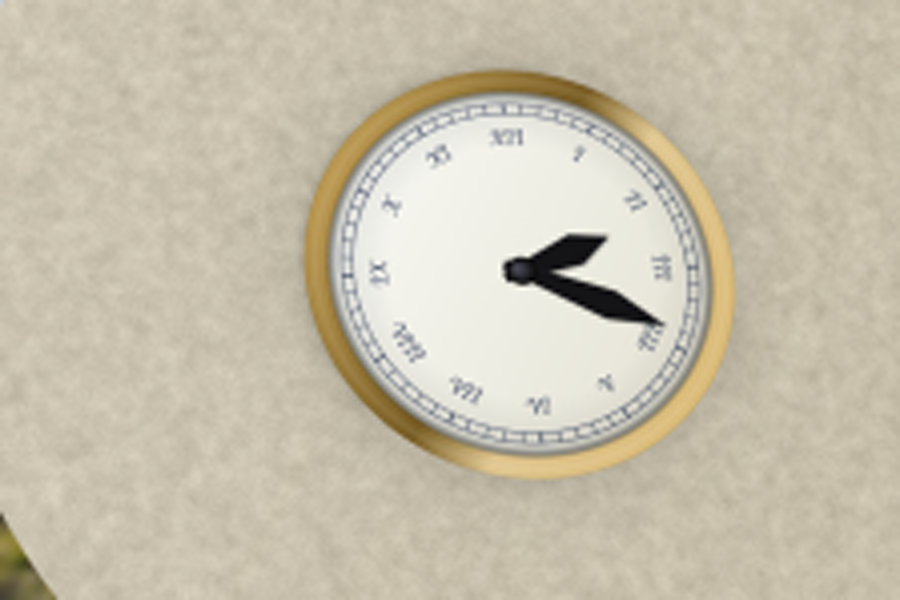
{"hour": 2, "minute": 19}
